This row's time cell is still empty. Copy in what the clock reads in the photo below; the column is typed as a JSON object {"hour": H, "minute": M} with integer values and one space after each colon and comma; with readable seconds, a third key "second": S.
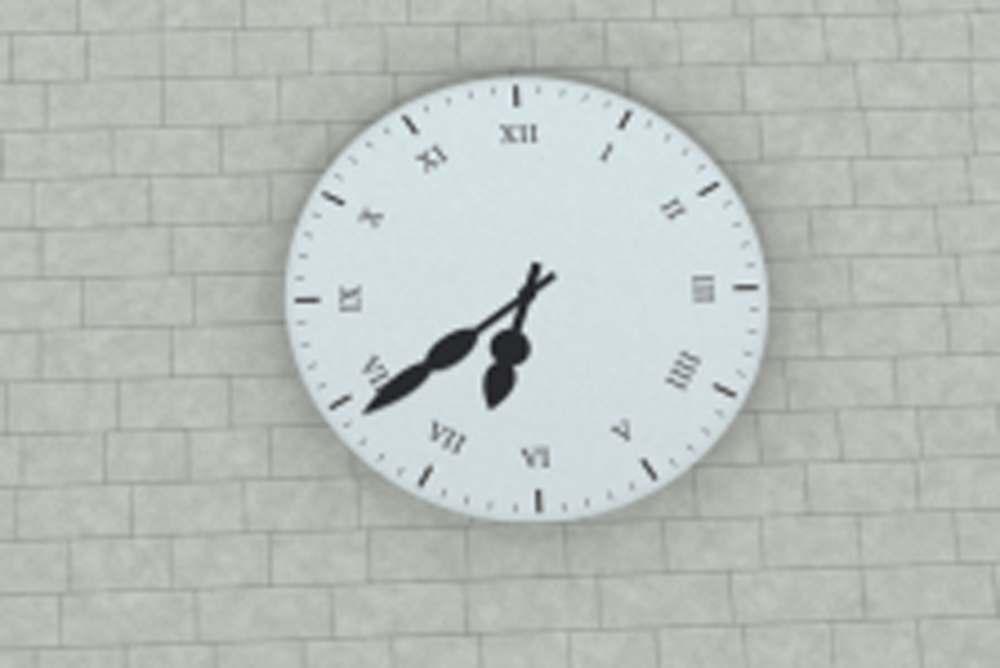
{"hour": 6, "minute": 39}
